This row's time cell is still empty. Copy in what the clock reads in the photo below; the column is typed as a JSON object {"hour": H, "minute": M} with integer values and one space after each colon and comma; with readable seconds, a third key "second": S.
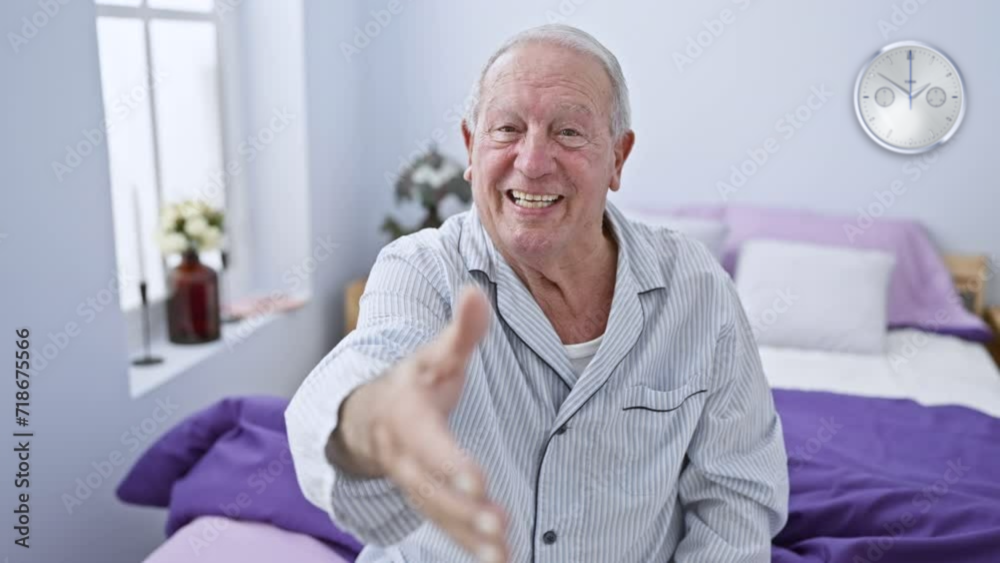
{"hour": 1, "minute": 51}
